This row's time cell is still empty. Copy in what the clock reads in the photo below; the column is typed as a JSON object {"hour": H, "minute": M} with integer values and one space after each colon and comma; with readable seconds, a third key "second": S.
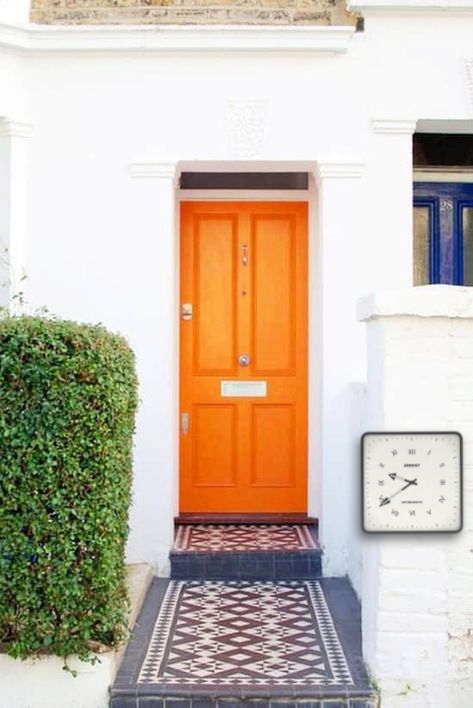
{"hour": 9, "minute": 39}
